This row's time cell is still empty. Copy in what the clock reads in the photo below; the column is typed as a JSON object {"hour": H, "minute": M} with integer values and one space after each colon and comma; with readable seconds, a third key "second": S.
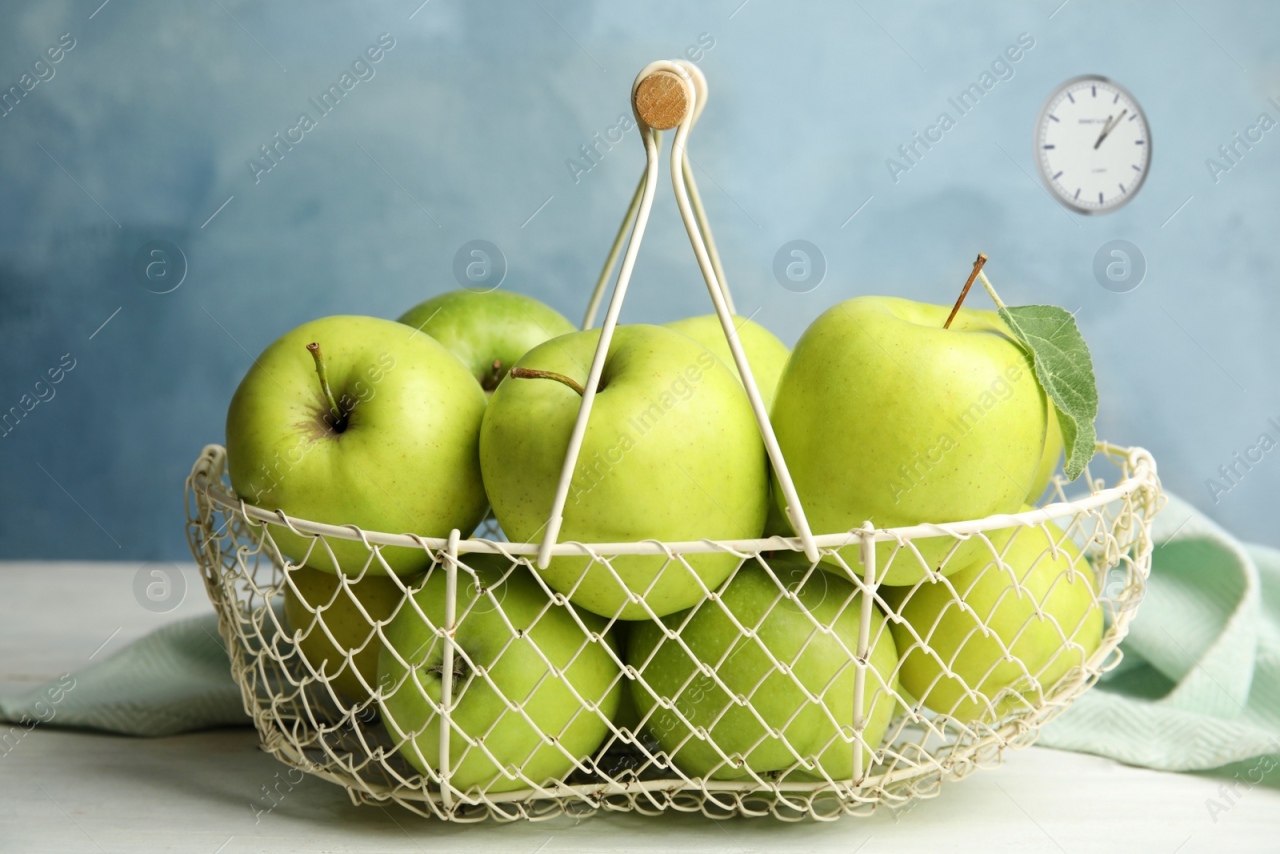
{"hour": 1, "minute": 8}
